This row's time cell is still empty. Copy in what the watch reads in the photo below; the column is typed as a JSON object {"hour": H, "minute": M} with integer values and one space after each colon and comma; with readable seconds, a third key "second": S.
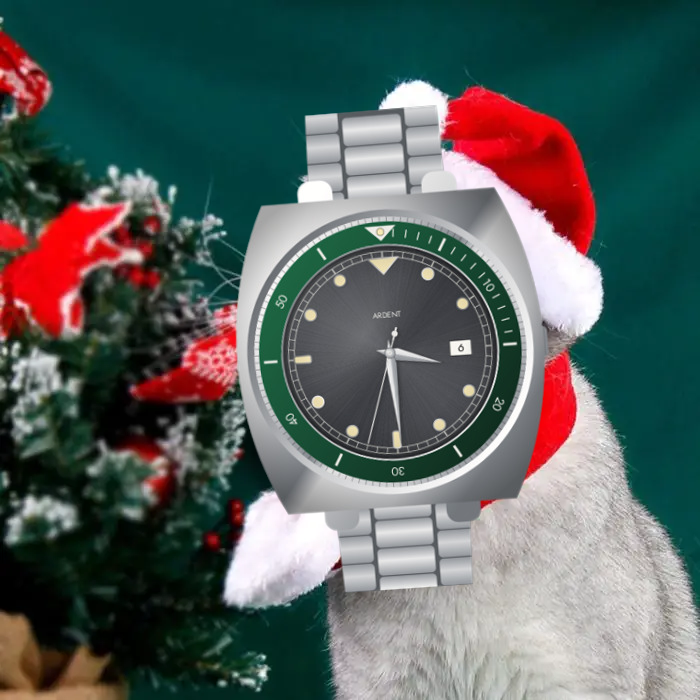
{"hour": 3, "minute": 29, "second": 33}
